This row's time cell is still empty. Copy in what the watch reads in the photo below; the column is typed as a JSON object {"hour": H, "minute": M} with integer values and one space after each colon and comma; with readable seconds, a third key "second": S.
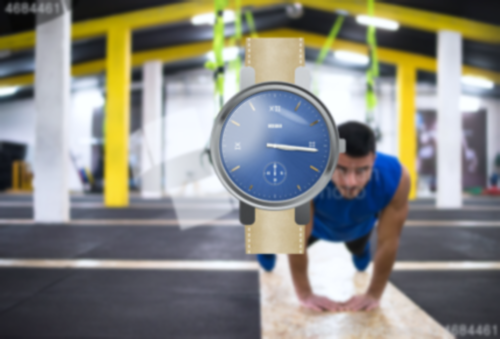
{"hour": 3, "minute": 16}
